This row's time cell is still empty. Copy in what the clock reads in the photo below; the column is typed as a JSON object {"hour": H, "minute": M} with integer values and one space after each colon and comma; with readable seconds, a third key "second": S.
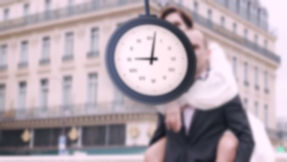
{"hour": 9, "minute": 2}
